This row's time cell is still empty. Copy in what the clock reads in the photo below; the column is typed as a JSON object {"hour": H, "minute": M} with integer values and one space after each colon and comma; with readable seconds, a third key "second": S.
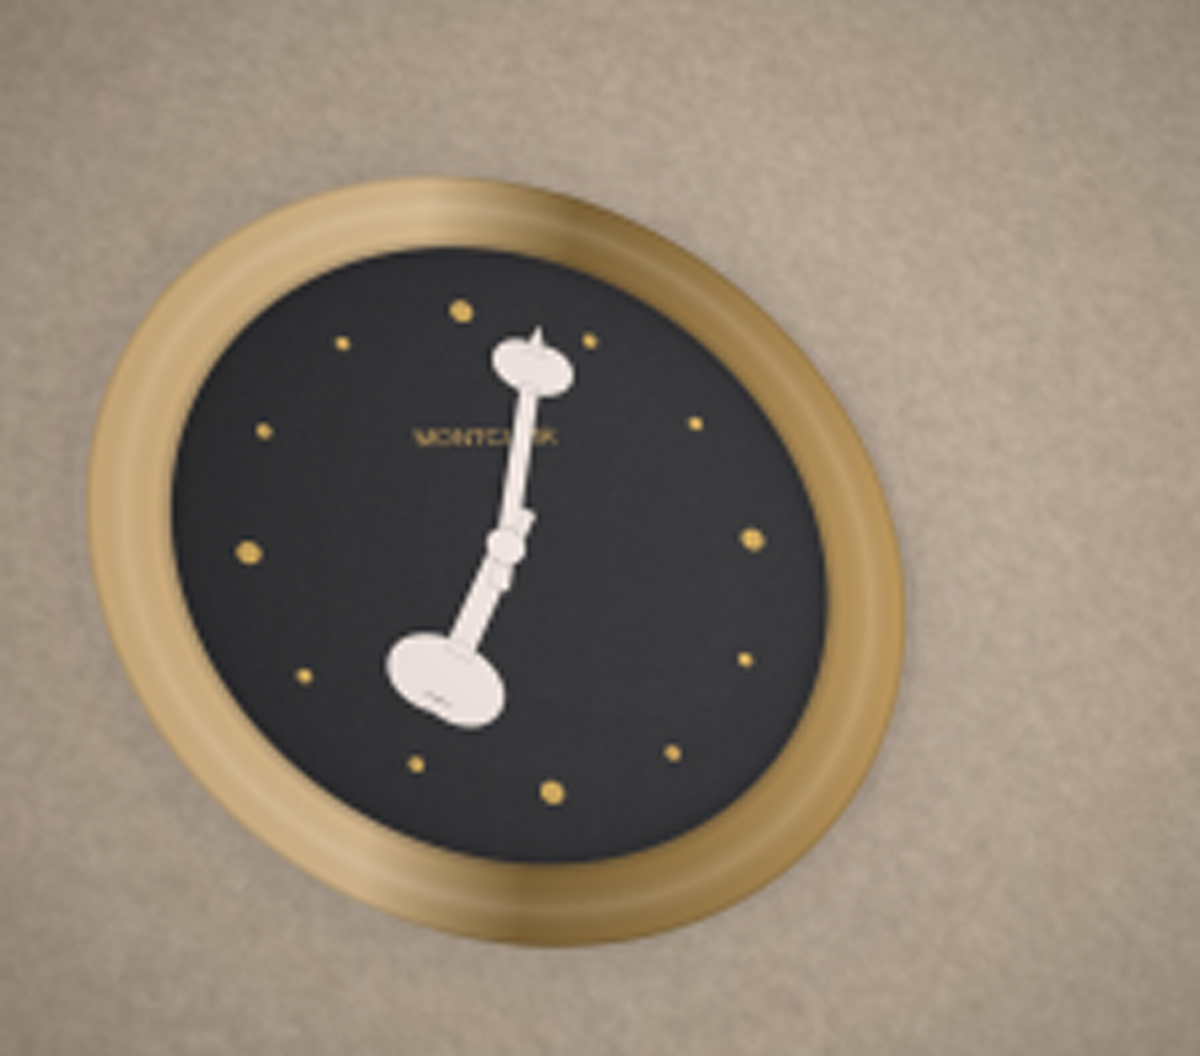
{"hour": 7, "minute": 3}
